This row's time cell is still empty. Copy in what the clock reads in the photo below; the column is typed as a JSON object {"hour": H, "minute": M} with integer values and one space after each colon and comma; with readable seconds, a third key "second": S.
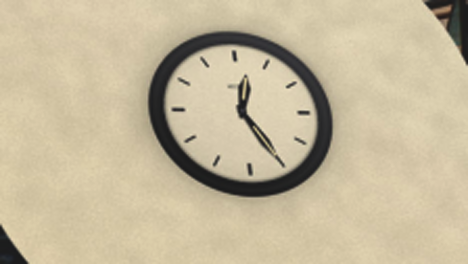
{"hour": 12, "minute": 25}
